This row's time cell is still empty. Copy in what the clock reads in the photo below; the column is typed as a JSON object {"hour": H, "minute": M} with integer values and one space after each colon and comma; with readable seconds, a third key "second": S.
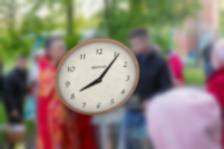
{"hour": 8, "minute": 6}
